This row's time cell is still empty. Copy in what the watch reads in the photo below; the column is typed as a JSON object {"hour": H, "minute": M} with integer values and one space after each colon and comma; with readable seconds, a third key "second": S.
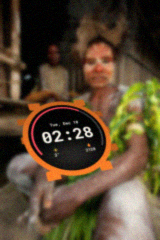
{"hour": 2, "minute": 28}
